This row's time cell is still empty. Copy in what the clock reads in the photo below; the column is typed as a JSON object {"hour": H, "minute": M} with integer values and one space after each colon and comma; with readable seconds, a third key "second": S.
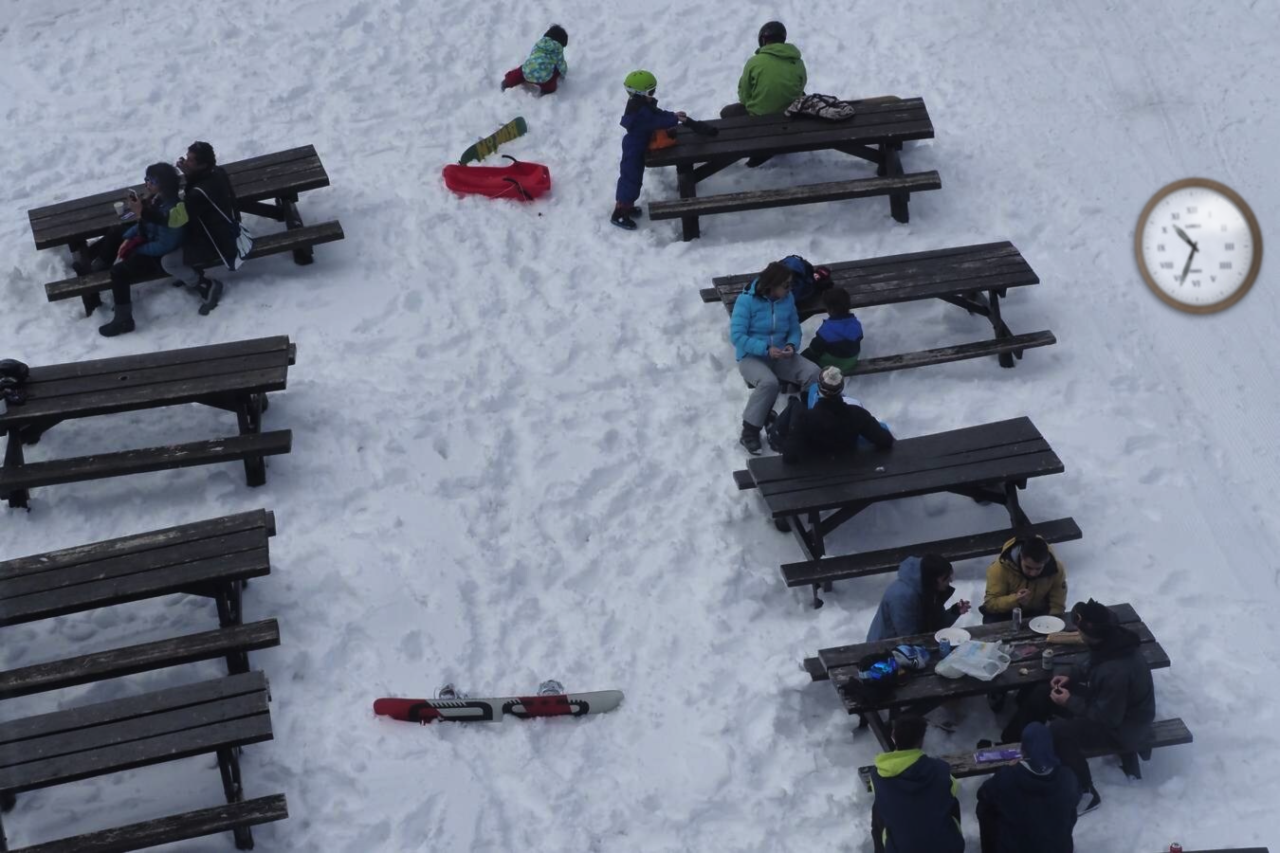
{"hour": 10, "minute": 34}
